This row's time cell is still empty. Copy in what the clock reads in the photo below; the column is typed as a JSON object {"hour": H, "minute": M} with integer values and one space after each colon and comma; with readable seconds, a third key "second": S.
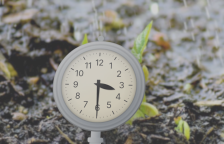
{"hour": 3, "minute": 30}
